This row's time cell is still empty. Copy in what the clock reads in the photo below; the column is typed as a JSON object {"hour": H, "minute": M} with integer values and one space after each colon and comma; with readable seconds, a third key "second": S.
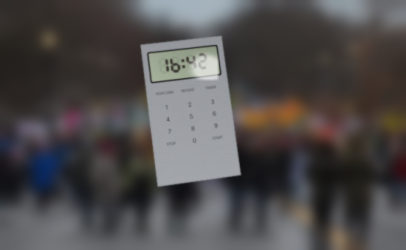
{"hour": 16, "minute": 42}
